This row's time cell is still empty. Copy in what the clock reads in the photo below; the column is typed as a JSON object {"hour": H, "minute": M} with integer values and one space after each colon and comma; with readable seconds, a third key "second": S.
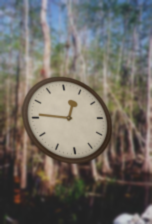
{"hour": 12, "minute": 46}
